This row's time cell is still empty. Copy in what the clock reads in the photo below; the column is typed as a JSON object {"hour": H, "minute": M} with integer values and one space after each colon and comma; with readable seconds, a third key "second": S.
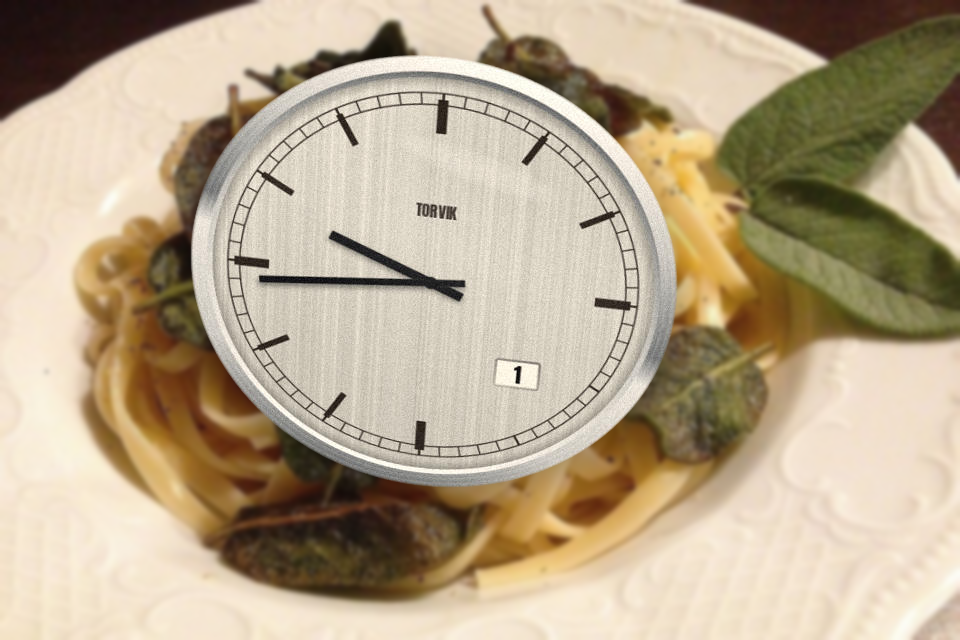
{"hour": 9, "minute": 44}
